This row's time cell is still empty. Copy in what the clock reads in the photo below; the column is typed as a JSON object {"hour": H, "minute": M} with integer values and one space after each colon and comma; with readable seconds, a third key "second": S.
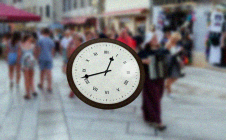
{"hour": 12, "minute": 42}
